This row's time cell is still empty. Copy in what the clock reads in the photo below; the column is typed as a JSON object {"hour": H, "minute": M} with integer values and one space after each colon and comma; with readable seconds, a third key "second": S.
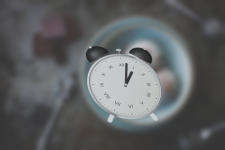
{"hour": 1, "minute": 2}
